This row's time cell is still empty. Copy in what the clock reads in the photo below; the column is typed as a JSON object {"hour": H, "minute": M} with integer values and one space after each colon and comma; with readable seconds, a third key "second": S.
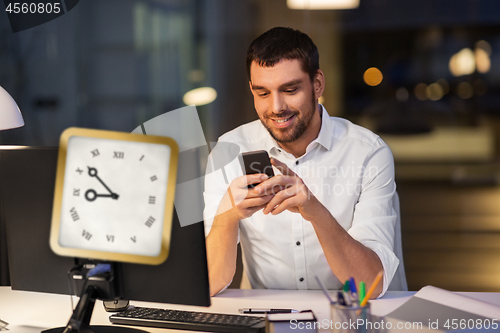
{"hour": 8, "minute": 52}
